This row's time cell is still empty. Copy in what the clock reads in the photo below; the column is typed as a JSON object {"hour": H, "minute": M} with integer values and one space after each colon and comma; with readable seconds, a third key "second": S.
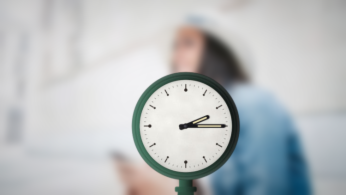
{"hour": 2, "minute": 15}
